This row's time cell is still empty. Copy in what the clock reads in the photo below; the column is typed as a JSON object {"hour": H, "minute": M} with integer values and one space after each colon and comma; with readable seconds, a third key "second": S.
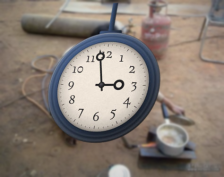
{"hour": 2, "minute": 58}
